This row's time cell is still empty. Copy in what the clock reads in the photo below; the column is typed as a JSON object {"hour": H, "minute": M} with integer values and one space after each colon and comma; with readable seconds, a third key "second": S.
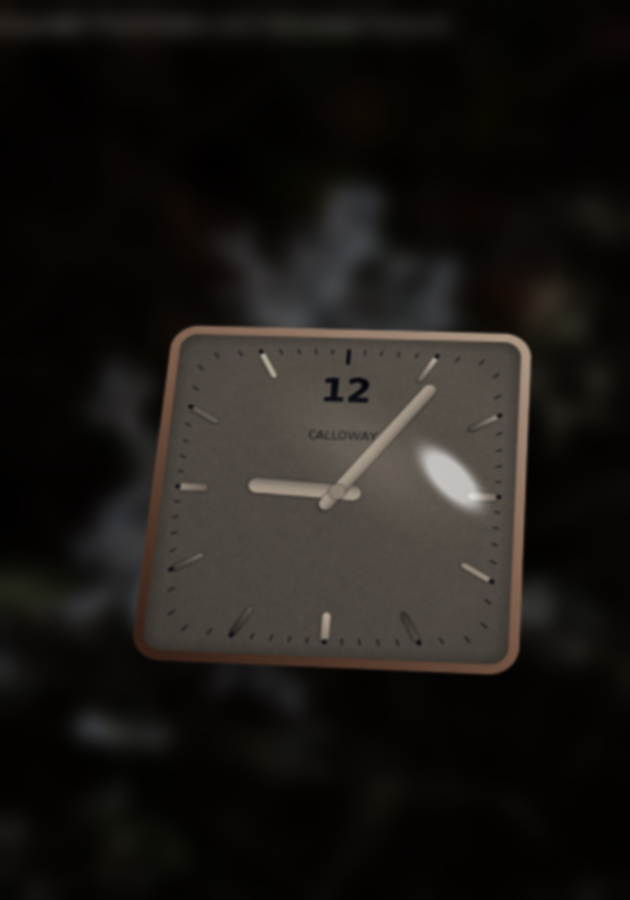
{"hour": 9, "minute": 6}
